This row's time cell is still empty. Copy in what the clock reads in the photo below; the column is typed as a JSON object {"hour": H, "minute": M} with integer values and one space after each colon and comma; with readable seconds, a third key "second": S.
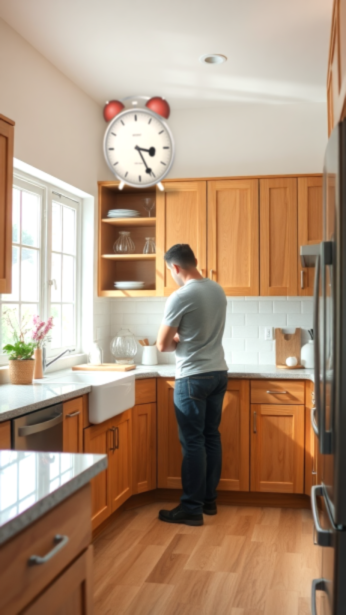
{"hour": 3, "minute": 26}
